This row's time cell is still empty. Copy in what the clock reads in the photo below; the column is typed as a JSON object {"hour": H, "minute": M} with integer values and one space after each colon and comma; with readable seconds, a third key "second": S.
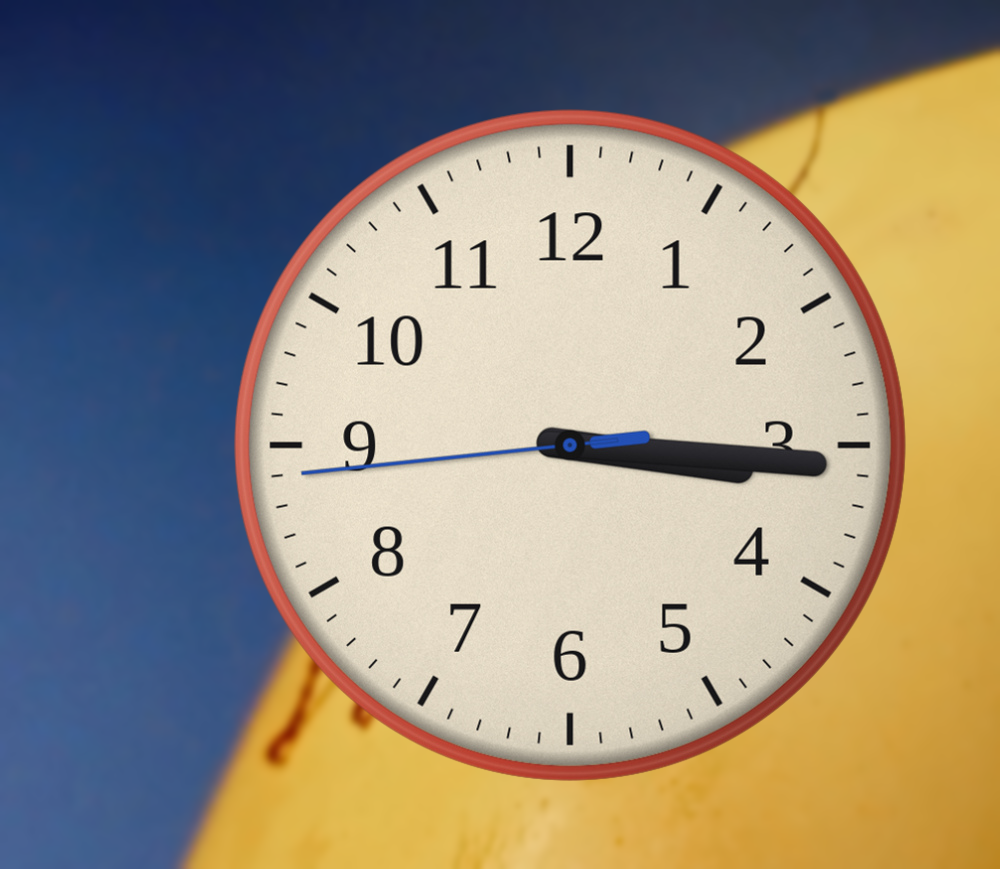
{"hour": 3, "minute": 15, "second": 44}
